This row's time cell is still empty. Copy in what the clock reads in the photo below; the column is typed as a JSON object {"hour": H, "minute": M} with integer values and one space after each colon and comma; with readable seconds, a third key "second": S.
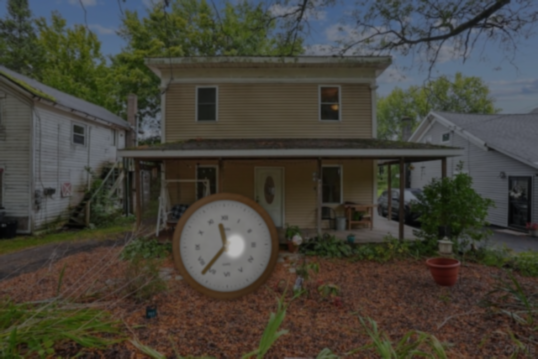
{"hour": 11, "minute": 37}
